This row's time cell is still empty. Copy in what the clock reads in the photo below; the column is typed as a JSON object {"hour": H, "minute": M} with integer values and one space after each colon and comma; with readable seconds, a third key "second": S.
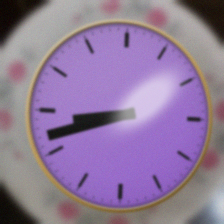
{"hour": 8, "minute": 42}
